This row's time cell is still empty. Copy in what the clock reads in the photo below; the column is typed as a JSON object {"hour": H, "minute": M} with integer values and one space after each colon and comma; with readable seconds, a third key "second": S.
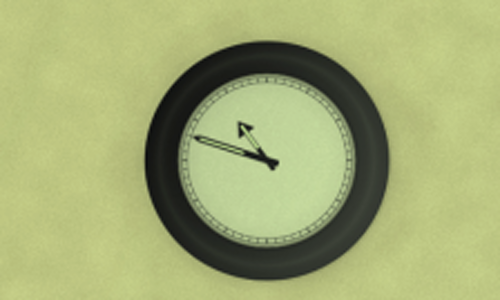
{"hour": 10, "minute": 48}
